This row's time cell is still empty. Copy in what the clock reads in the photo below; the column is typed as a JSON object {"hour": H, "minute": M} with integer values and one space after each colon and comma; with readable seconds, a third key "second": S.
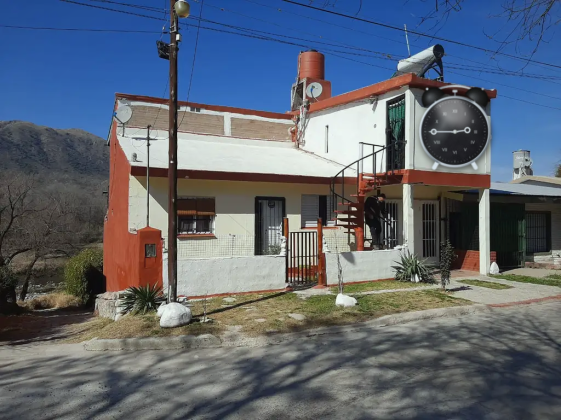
{"hour": 2, "minute": 45}
